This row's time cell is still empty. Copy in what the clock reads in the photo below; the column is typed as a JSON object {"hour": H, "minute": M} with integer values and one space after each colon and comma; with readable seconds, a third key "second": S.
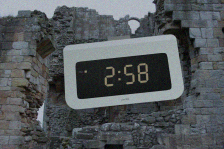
{"hour": 2, "minute": 58}
